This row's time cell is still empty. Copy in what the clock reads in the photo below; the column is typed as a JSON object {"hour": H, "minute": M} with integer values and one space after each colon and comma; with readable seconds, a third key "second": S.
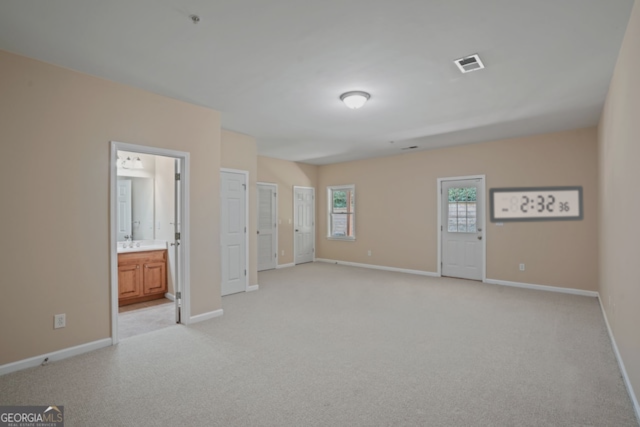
{"hour": 2, "minute": 32}
